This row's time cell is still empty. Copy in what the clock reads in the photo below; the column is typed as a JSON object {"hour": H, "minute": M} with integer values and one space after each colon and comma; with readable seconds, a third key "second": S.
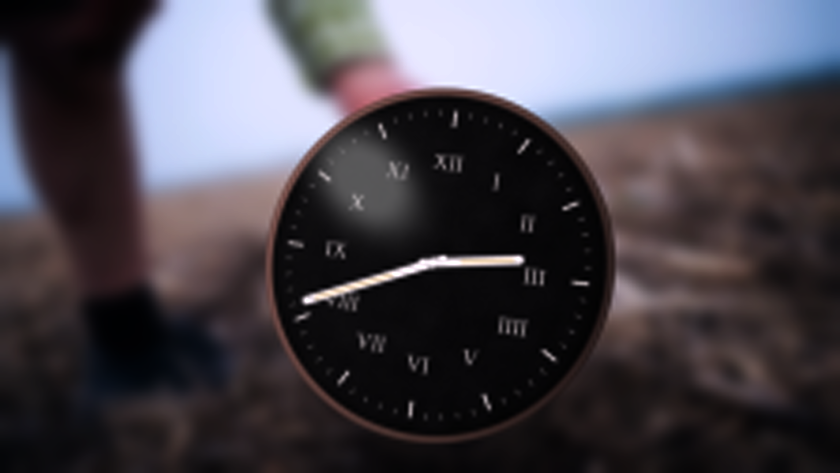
{"hour": 2, "minute": 41}
